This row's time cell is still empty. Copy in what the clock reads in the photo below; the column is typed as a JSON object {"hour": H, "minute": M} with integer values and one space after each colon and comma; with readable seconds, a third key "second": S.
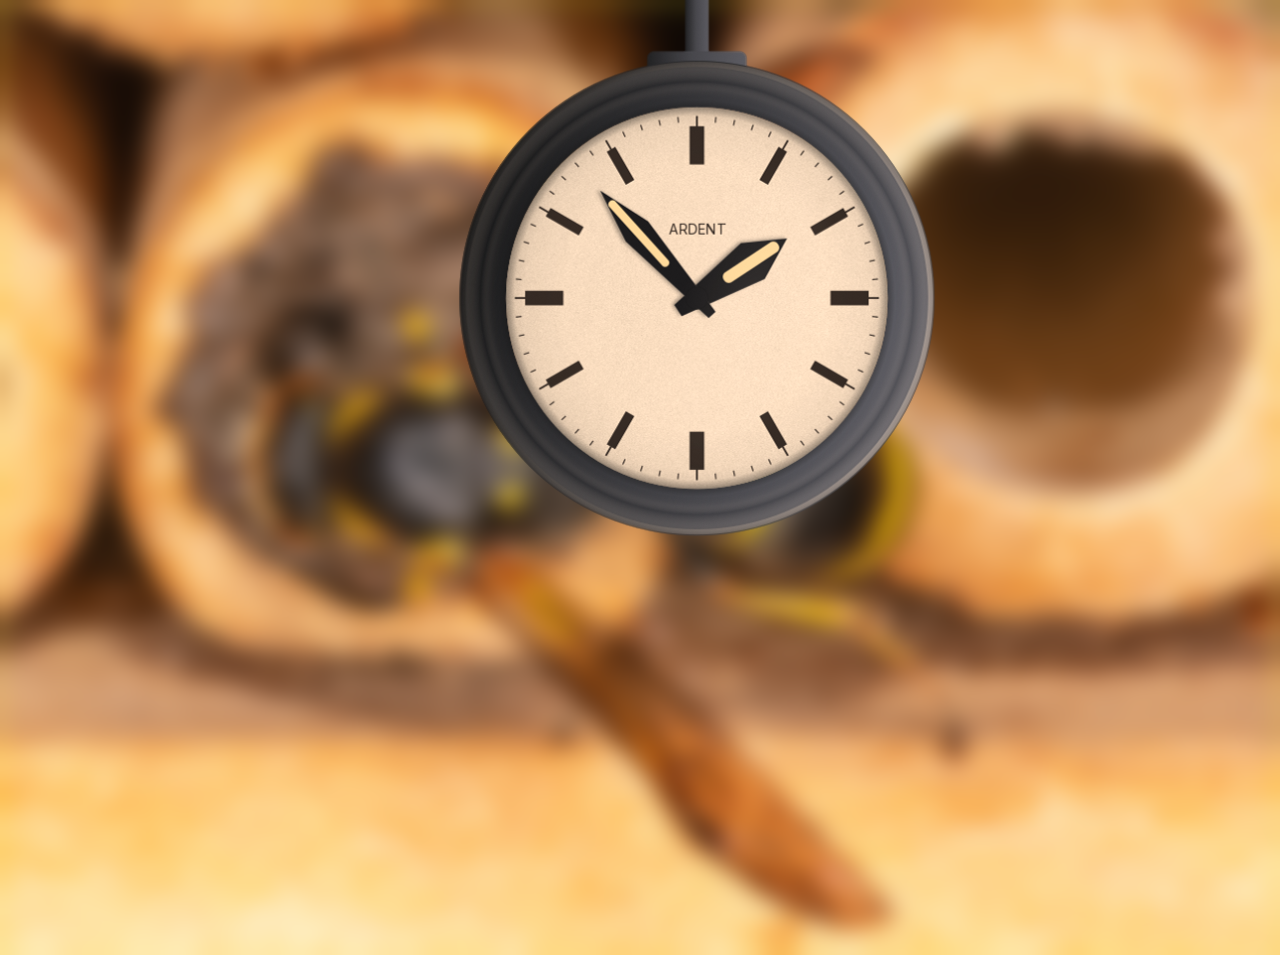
{"hour": 1, "minute": 53}
